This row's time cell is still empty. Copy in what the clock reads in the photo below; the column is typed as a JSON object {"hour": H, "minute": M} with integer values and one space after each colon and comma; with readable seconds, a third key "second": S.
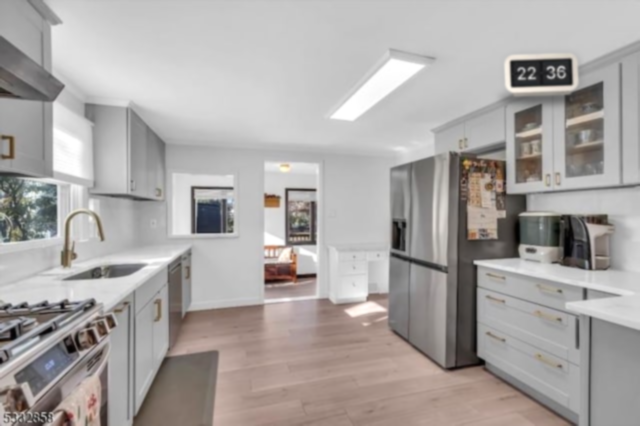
{"hour": 22, "minute": 36}
